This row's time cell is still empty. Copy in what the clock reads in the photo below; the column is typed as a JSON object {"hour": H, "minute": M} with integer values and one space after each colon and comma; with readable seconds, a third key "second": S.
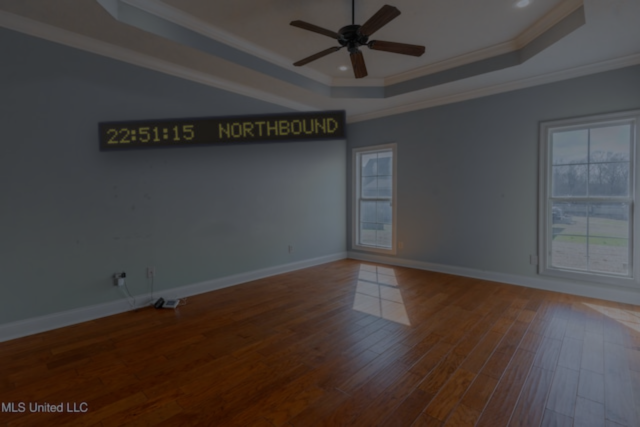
{"hour": 22, "minute": 51, "second": 15}
